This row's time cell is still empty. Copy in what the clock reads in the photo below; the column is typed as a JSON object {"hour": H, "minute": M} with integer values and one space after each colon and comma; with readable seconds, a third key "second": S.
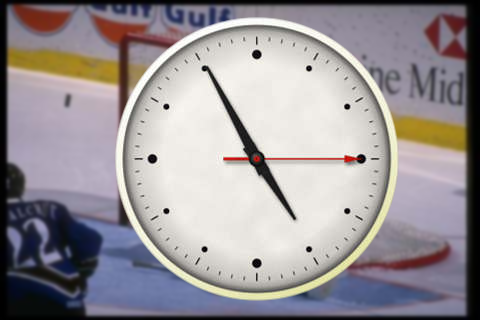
{"hour": 4, "minute": 55, "second": 15}
